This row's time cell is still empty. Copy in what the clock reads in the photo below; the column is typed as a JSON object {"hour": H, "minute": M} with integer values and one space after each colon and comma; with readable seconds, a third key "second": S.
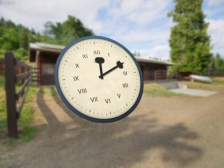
{"hour": 12, "minute": 11}
